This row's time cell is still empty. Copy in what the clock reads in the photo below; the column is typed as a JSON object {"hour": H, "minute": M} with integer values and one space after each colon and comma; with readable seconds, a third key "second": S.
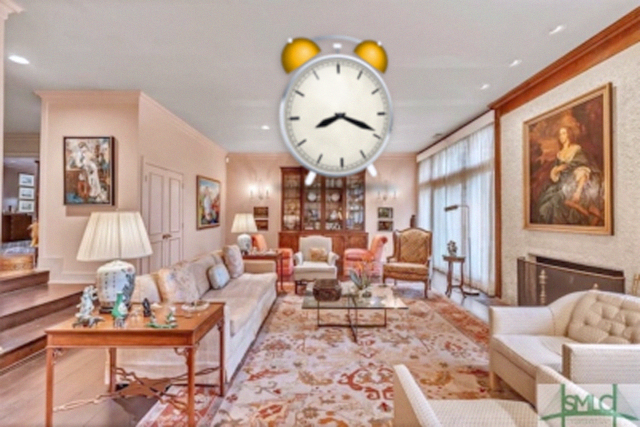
{"hour": 8, "minute": 19}
